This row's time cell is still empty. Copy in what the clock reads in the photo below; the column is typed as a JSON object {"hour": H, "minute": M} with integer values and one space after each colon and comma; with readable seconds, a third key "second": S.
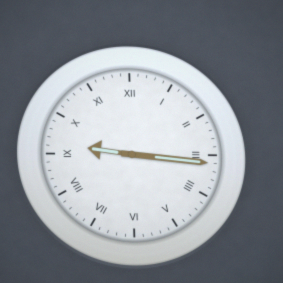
{"hour": 9, "minute": 16}
